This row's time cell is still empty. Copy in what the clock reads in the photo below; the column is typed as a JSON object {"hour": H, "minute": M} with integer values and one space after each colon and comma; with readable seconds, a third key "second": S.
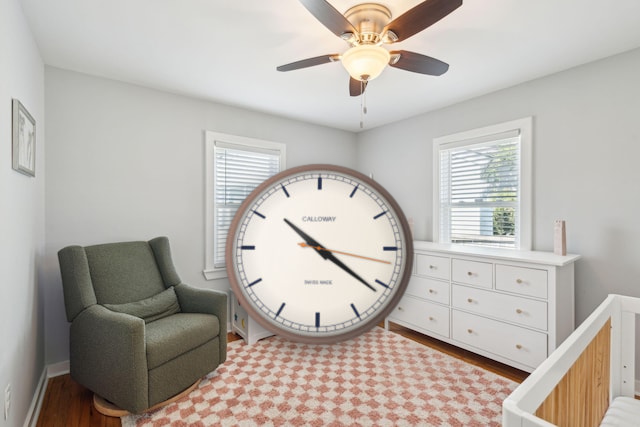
{"hour": 10, "minute": 21, "second": 17}
